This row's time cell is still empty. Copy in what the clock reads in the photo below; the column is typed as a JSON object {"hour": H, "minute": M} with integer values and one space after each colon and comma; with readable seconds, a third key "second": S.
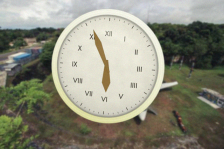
{"hour": 5, "minute": 56}
